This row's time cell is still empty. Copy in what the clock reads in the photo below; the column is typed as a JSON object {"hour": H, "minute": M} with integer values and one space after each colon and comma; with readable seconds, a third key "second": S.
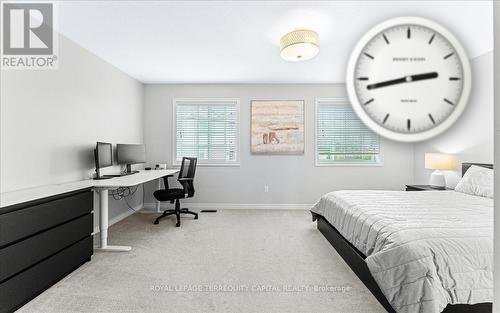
{"hour": 2, "minute": 43}
